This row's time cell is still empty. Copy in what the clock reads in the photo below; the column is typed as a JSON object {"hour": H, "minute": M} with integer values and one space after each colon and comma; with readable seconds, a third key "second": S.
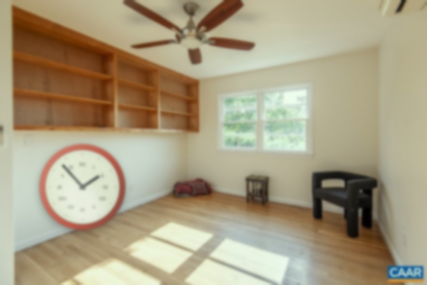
{"hour": 1, "minute": 53}
